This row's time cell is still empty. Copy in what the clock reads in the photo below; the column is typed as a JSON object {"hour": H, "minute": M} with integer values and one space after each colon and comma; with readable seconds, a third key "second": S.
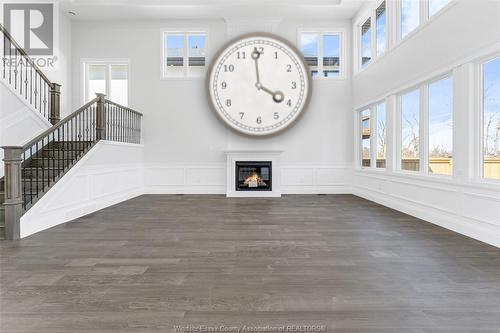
{"hour": 3, "minute": 59}
